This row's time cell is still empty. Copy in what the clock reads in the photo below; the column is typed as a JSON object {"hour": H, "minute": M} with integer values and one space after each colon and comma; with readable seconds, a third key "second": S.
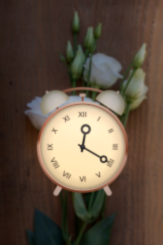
{"hour": 12, "minute": 20}
